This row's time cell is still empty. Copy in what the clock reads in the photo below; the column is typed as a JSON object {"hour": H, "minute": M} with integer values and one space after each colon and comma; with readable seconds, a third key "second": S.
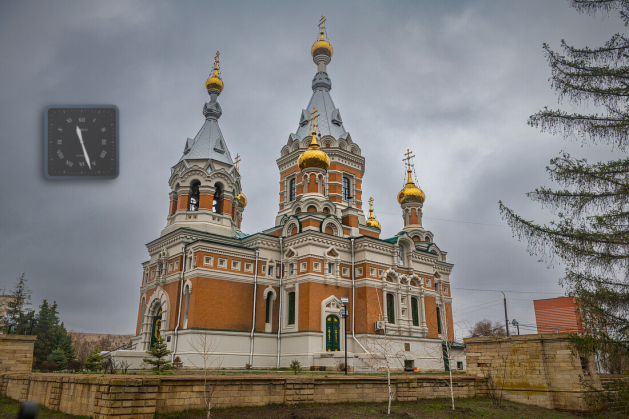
{"hour": 11, "minute": 27}
